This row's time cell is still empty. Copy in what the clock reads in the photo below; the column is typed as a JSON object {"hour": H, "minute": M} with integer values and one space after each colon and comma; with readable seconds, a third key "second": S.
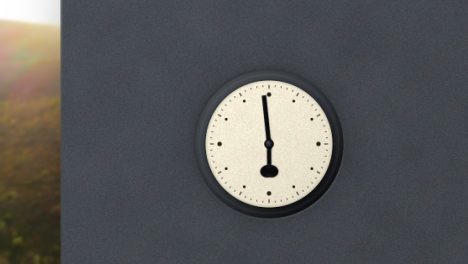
{"hour": 5, "minute": 59}
